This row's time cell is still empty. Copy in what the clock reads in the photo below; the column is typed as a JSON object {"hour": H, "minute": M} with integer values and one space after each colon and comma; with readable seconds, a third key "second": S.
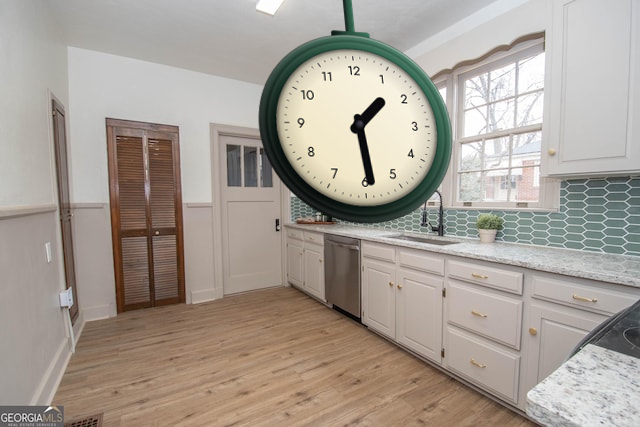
{"hour": 1, "minute": 29}
